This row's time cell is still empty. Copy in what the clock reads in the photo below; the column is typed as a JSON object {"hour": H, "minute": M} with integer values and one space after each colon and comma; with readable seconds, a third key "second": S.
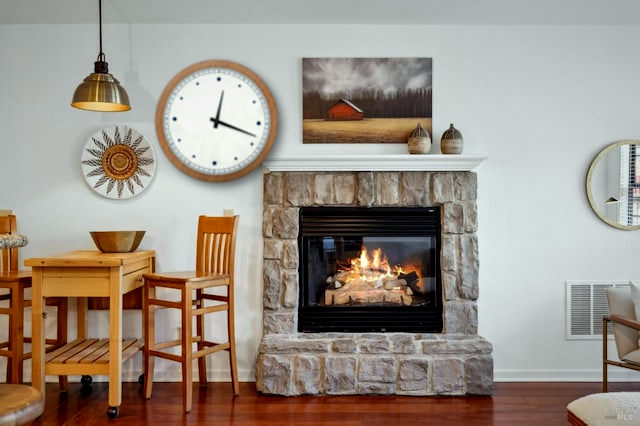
{"hour": 12, "minute": 18}
